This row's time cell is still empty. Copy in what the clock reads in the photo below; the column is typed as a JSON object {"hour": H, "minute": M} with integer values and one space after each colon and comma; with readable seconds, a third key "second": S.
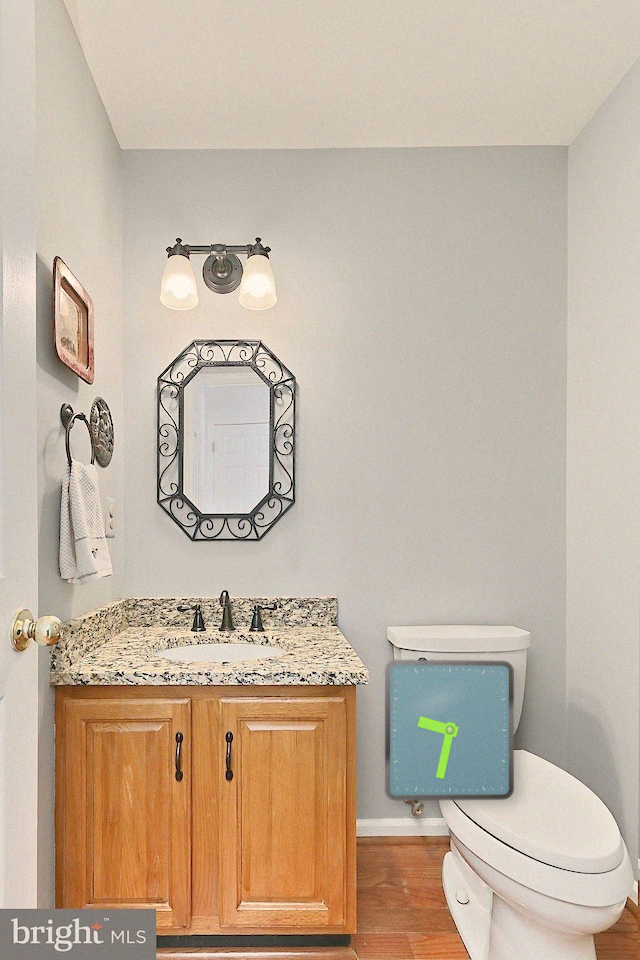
{"hour": 9, "minute": 32}
